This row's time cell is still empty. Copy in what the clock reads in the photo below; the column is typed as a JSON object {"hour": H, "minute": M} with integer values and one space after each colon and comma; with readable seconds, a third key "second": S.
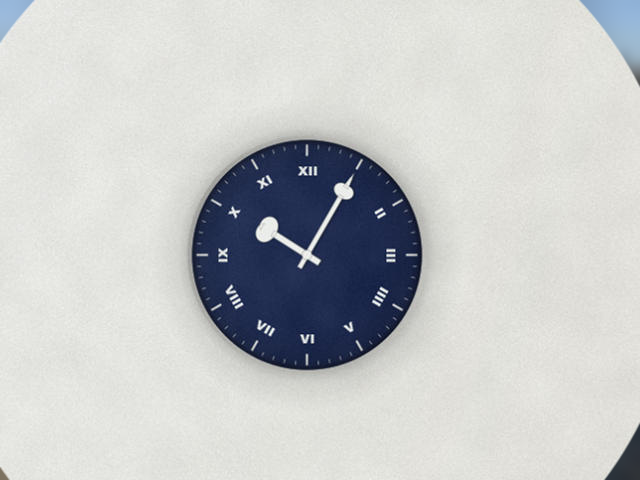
{"hour": 10, "minute": 5}
